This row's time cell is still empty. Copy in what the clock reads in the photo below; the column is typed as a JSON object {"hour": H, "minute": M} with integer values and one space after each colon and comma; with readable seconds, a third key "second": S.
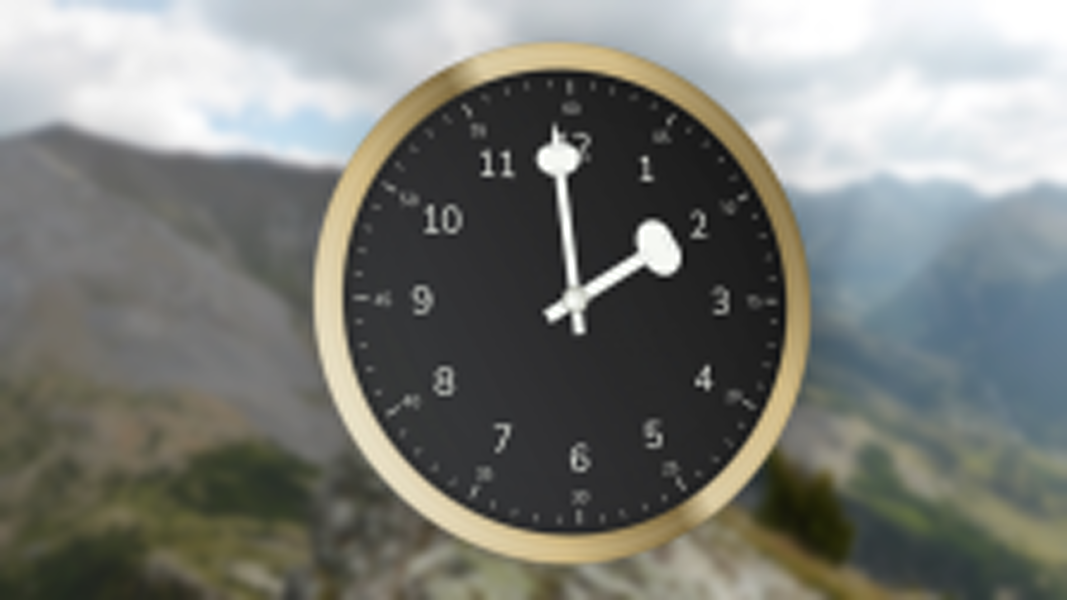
{"hour": 1, "minute": 59}
